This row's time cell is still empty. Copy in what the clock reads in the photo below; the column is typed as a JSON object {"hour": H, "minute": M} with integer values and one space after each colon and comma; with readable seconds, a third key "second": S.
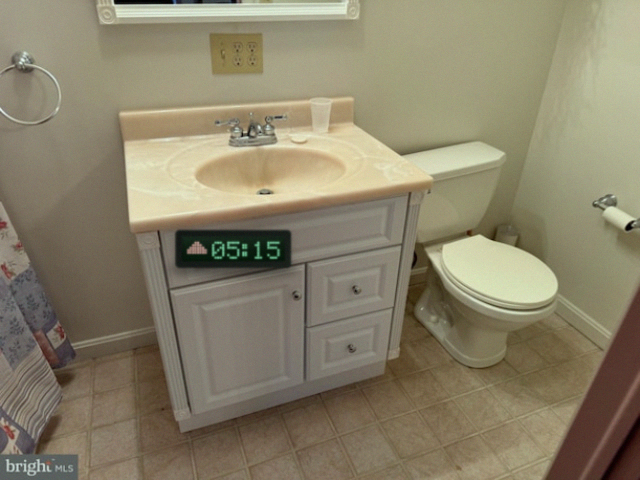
{"hour": 5, "minute": 15}
